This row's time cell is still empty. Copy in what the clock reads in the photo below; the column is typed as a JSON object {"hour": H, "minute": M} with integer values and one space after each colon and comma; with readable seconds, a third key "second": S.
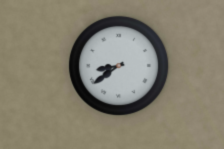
{"hour": 8, "minute": 39}
